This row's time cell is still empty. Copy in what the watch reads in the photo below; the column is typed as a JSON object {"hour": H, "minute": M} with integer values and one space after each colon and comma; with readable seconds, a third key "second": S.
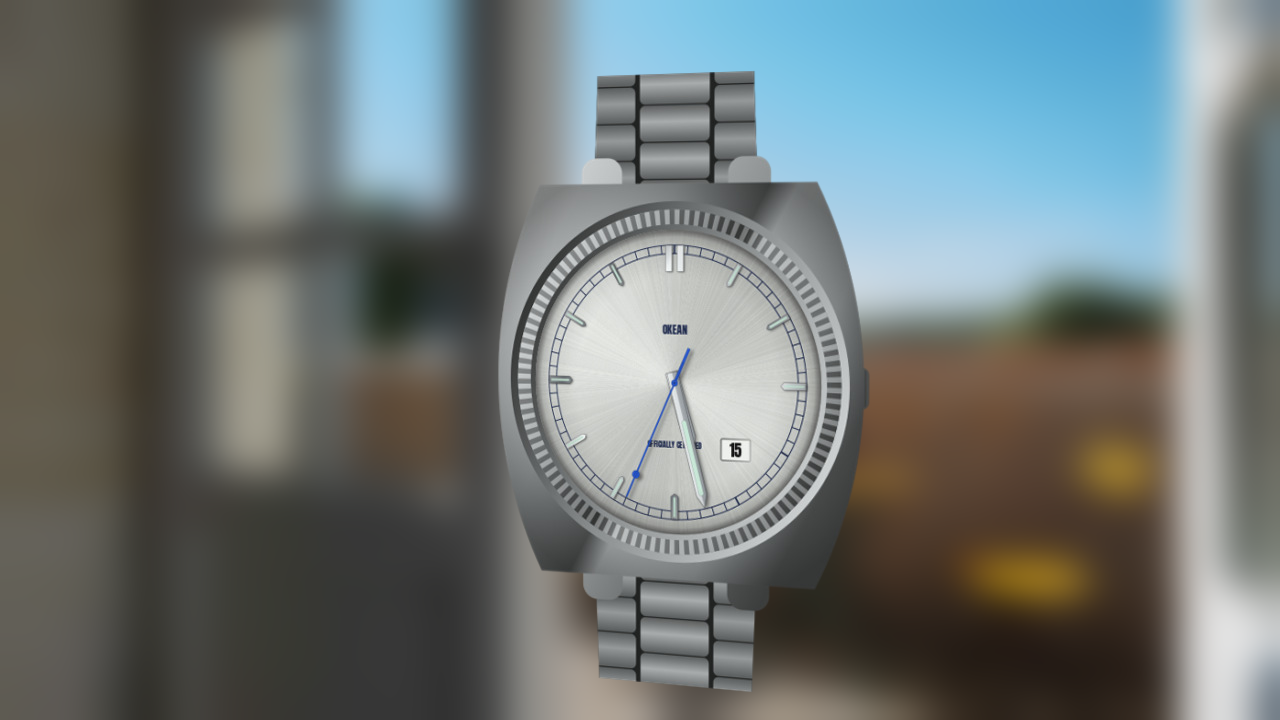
{"hour": 5, "minute": 27, "second": 34}
